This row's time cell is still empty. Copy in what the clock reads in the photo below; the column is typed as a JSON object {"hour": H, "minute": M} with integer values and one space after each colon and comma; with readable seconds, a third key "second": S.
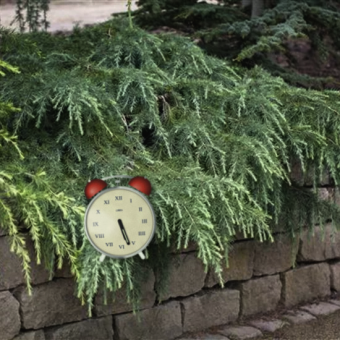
{"hour": 5, "minute": 27}
